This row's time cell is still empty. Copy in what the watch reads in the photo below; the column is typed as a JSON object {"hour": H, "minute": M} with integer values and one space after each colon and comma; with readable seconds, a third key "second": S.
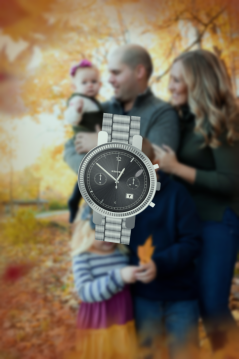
{"hour": 12, "minute": 51}
